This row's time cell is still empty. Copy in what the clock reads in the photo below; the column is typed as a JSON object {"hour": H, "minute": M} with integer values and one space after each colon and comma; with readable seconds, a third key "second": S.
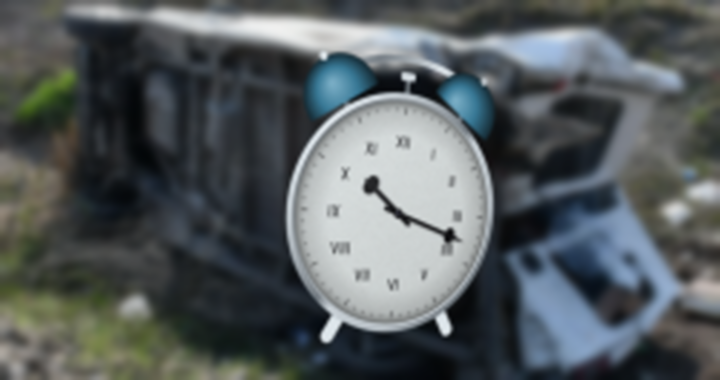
{"hour": 10, "minute": 18}
